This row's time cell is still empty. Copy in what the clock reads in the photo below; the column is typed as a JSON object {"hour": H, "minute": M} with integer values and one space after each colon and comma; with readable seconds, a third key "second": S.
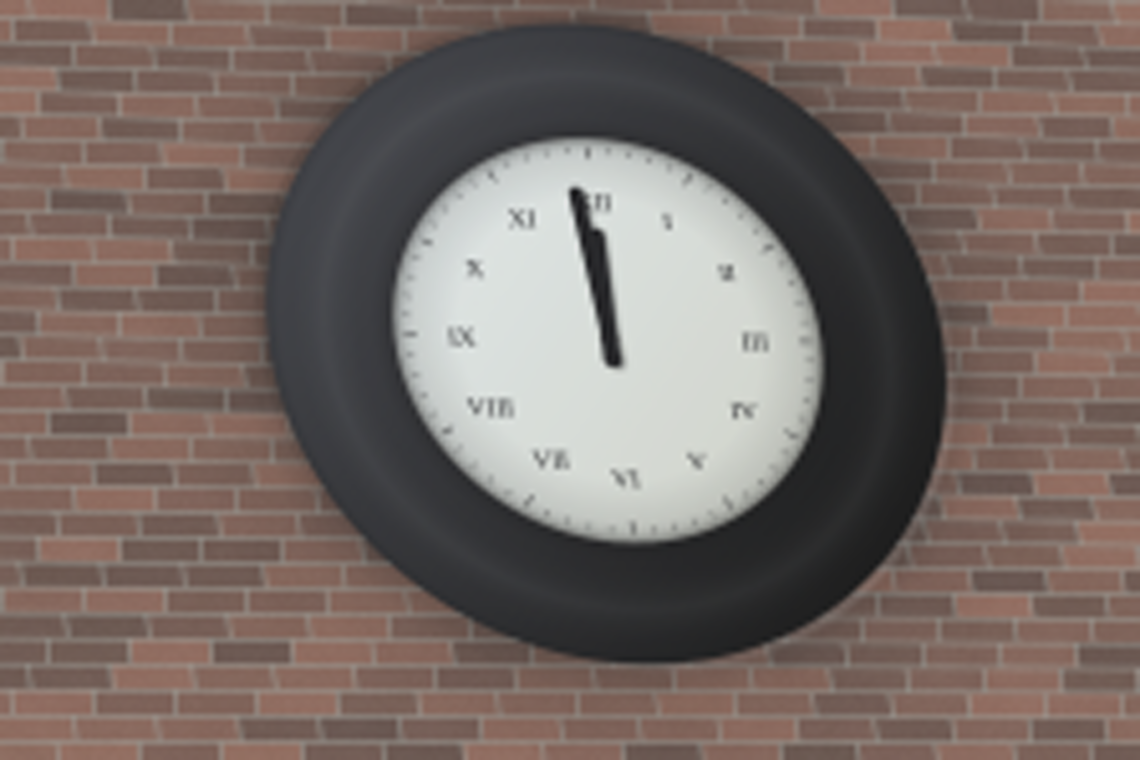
{"hour": 11, "minute": 59}
